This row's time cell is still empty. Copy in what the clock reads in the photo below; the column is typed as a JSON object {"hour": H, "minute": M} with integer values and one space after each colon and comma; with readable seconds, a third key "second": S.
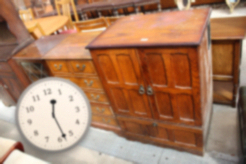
{"hour": 12, "minute": 28}
